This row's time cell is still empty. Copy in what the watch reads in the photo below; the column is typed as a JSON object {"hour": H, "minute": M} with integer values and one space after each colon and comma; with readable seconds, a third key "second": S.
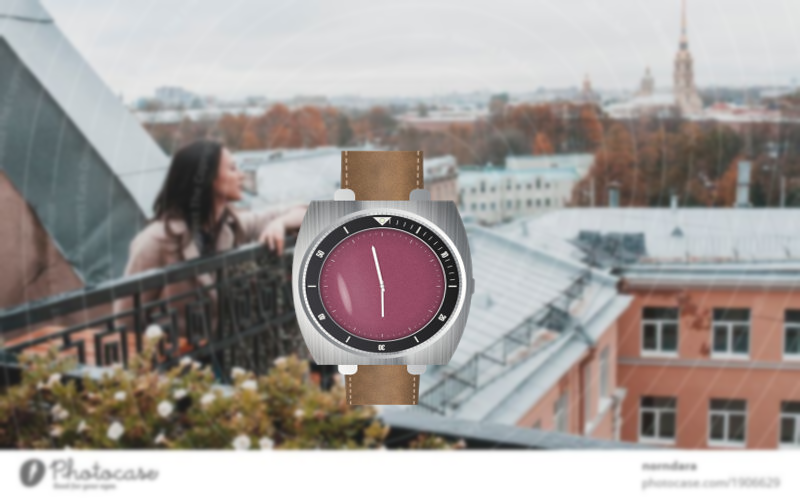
{"hour": 5, "minute": 58}
